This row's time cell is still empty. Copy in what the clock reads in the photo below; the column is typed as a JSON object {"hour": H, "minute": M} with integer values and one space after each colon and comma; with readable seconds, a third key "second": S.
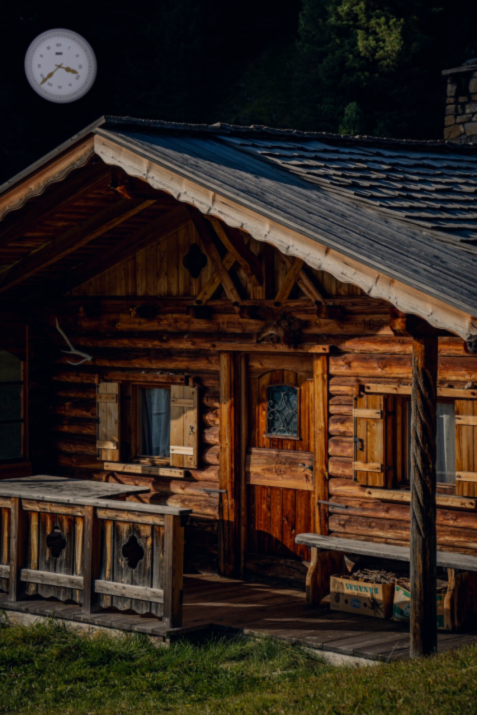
{"hour": 3, "minute": 38}
